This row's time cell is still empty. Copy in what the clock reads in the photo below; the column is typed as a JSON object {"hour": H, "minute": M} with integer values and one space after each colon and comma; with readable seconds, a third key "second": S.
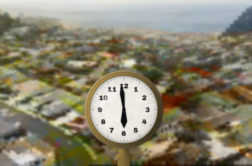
{"hour": 5, "minute": 59}
